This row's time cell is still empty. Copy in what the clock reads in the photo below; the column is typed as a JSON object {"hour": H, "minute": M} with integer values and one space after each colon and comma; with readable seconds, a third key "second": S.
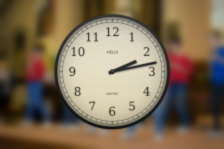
{"hour": 2, "minute": 13}
